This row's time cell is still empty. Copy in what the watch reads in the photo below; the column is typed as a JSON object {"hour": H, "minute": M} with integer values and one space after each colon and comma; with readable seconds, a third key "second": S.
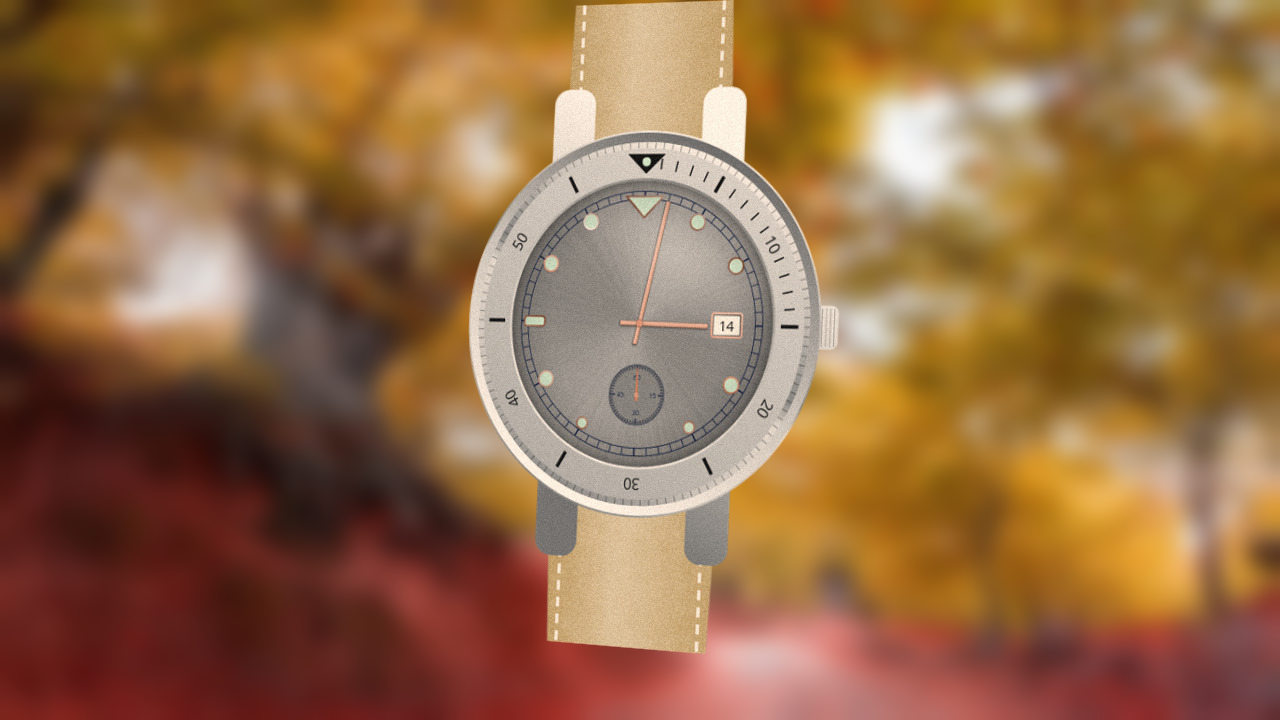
{"hour": 3, "minute": 2}
